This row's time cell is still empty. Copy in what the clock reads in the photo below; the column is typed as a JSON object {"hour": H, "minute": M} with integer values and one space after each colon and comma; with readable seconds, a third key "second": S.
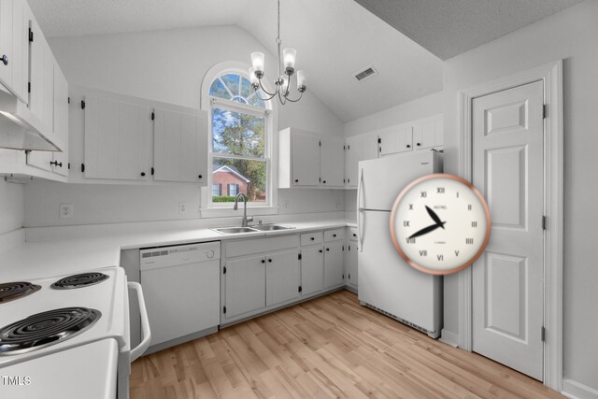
{"hour": 10, "minute": 41}
